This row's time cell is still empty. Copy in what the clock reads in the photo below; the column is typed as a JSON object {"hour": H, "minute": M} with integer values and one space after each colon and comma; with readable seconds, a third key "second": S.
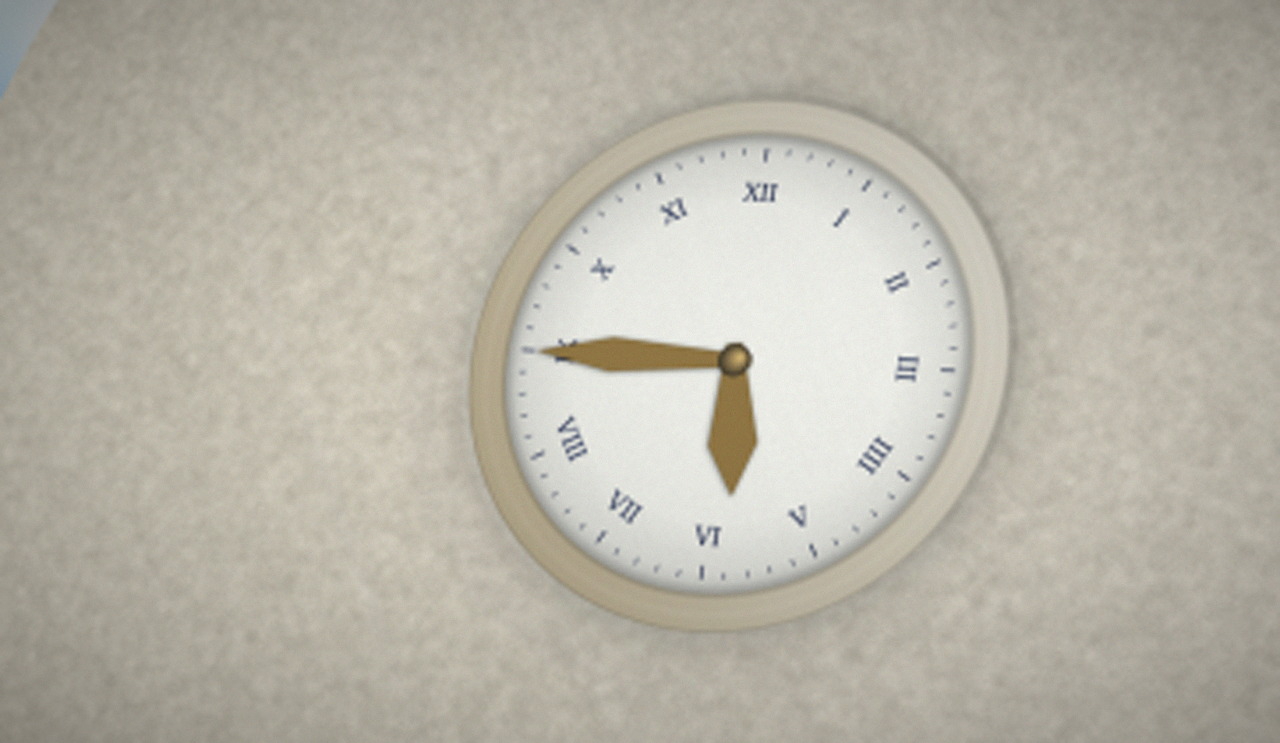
{"hour": 5, "minute": 45}
